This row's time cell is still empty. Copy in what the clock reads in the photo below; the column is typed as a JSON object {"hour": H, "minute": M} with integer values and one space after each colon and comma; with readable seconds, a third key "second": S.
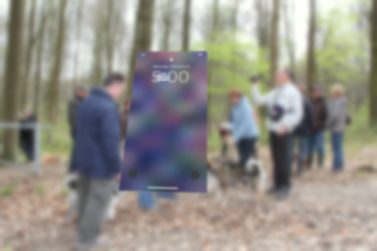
{"hour": 5, "minute": 0}
